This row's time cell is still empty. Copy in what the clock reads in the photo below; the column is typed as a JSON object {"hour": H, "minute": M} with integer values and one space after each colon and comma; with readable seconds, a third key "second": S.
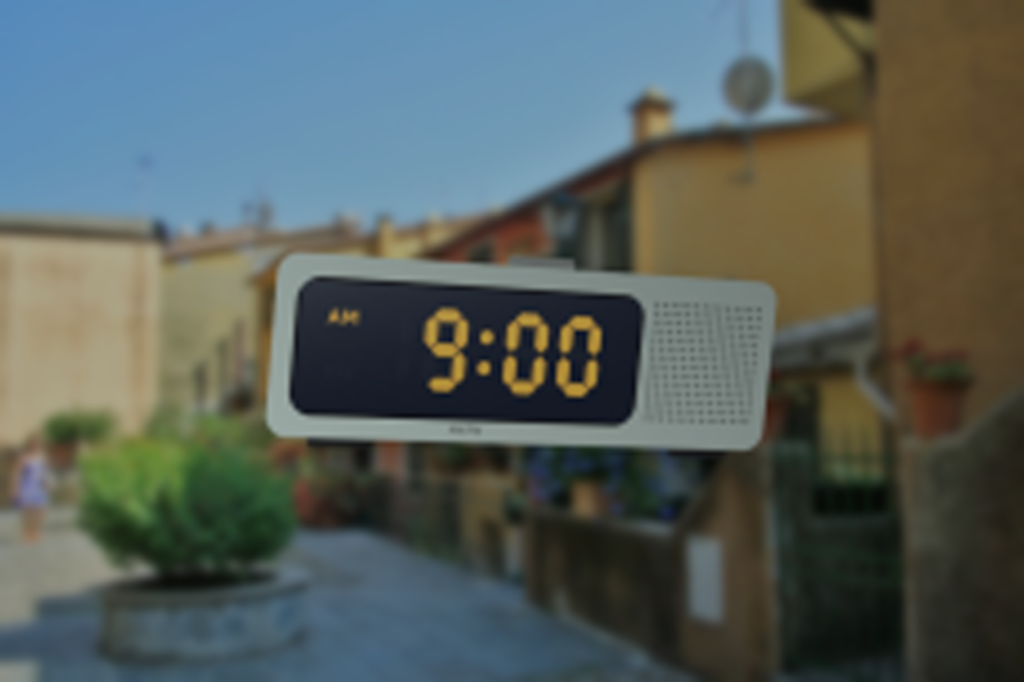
{"hour": 9, "minute": 0}
